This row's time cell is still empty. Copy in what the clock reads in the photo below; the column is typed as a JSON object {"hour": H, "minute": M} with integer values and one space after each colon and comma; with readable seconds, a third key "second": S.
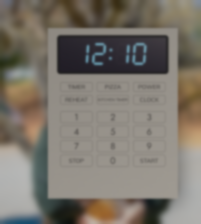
{"hour": 12, "minute": 10}
